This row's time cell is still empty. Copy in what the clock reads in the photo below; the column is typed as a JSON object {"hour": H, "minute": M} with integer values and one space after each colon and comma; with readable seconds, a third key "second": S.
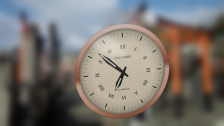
{"hour": 6, "minute": 52}
